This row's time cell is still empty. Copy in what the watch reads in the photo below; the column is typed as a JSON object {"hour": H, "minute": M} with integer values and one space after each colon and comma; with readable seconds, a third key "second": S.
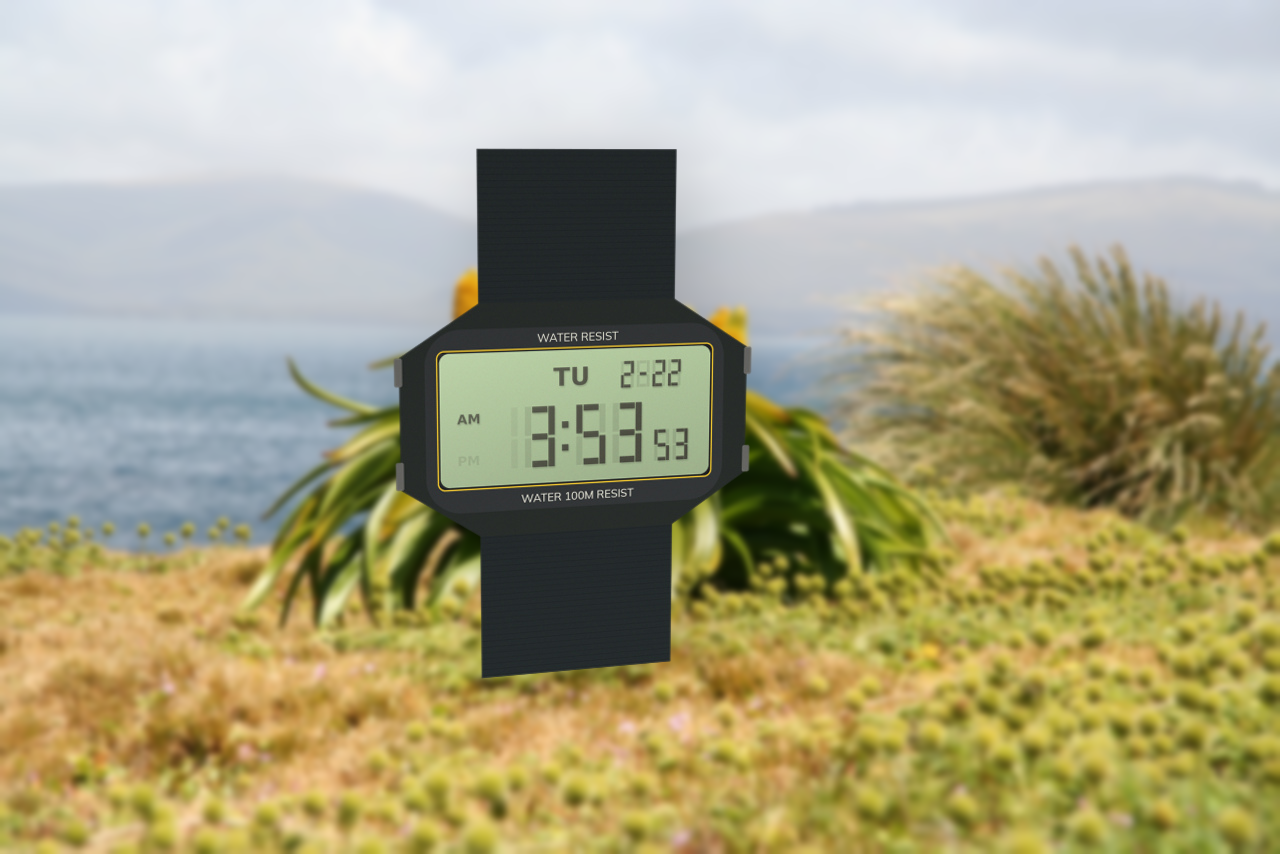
{"hour": 3, "minute": 53, "second": 53}
